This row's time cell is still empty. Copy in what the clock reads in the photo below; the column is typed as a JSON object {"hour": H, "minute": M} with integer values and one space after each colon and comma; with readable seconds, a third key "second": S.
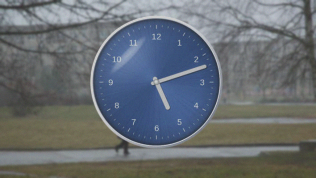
{"hour": 5, "minute": 12}
